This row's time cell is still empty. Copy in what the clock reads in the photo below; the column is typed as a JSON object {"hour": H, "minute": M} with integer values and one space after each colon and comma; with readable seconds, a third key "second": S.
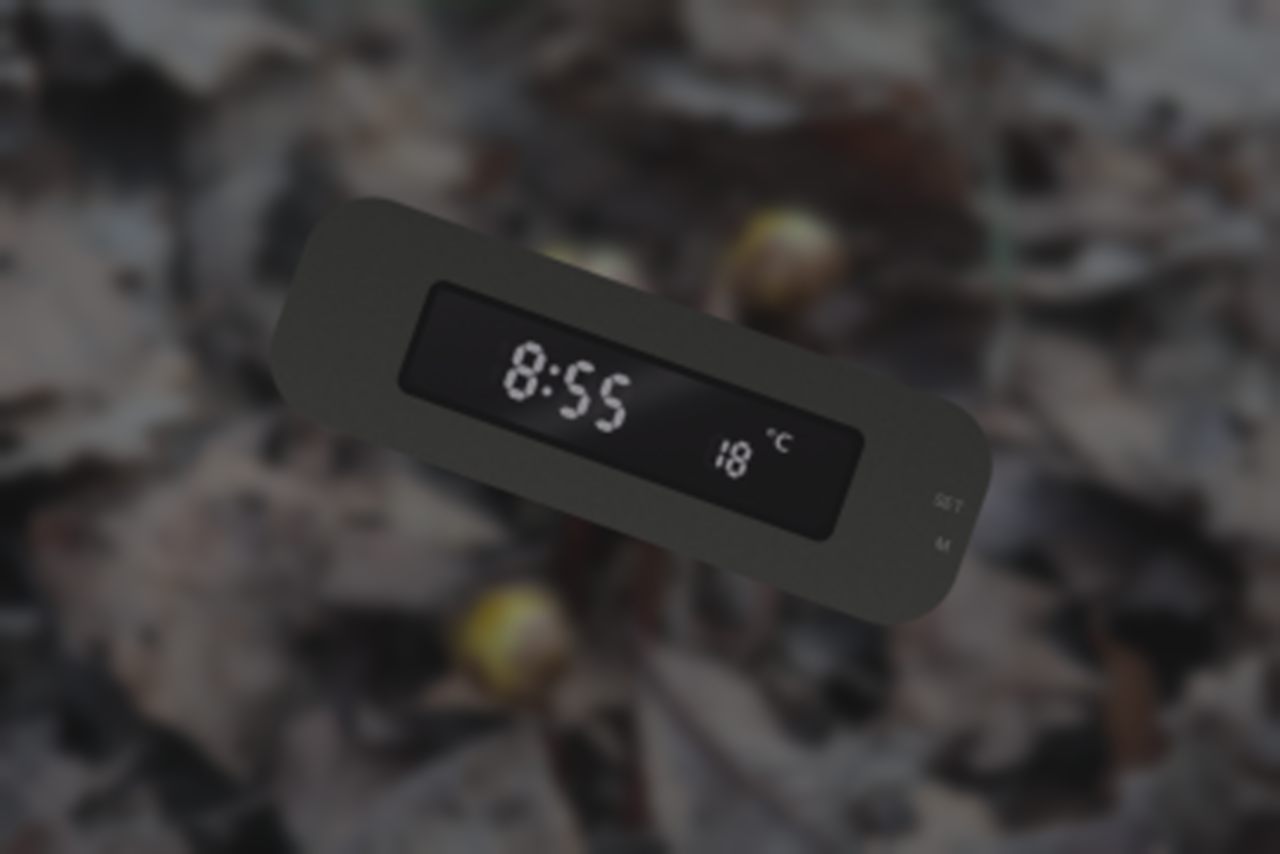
{"hour": 8, "minute": 55}
